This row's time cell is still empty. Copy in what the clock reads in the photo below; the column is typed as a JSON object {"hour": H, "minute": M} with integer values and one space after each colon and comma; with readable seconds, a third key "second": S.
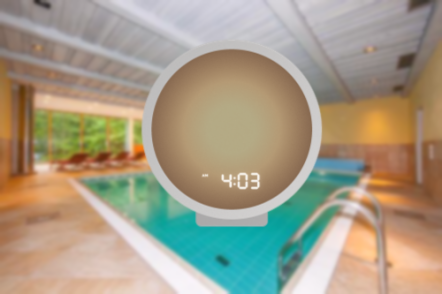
{"hour": 4, "minute": 3}
